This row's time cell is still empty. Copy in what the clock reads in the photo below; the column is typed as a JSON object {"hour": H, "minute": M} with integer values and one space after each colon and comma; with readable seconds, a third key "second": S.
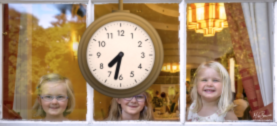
{"hour": 7, "minute": 32}
